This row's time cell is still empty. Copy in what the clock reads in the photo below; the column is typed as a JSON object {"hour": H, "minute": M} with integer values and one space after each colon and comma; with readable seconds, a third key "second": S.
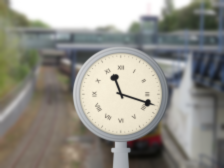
{"hour": 11, "minute": 18}
